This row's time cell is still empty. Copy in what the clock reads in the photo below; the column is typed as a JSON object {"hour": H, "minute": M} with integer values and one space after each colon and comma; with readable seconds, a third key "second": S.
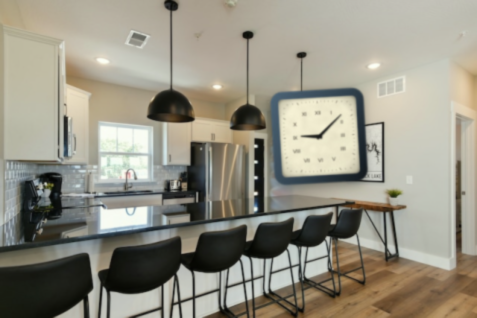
{"hour": 9, "minute": 8}
